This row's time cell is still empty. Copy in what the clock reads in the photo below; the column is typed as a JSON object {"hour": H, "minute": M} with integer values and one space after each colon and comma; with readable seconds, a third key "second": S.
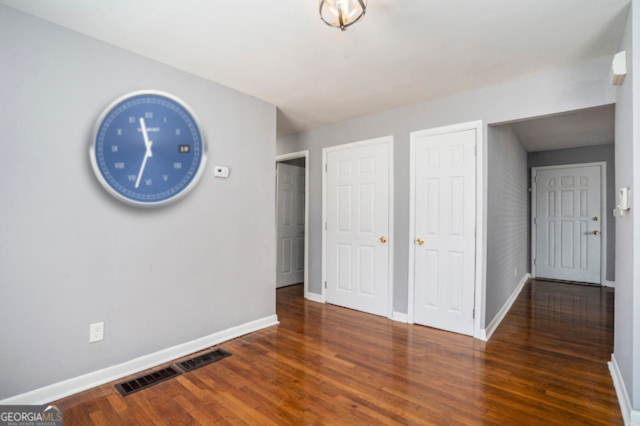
{"hour": 11, "minute": 33}
